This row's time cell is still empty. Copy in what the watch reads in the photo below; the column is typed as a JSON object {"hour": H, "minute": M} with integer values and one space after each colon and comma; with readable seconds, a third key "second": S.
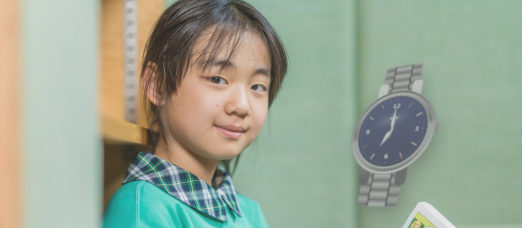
{"hour": 7, "minute": 0}
